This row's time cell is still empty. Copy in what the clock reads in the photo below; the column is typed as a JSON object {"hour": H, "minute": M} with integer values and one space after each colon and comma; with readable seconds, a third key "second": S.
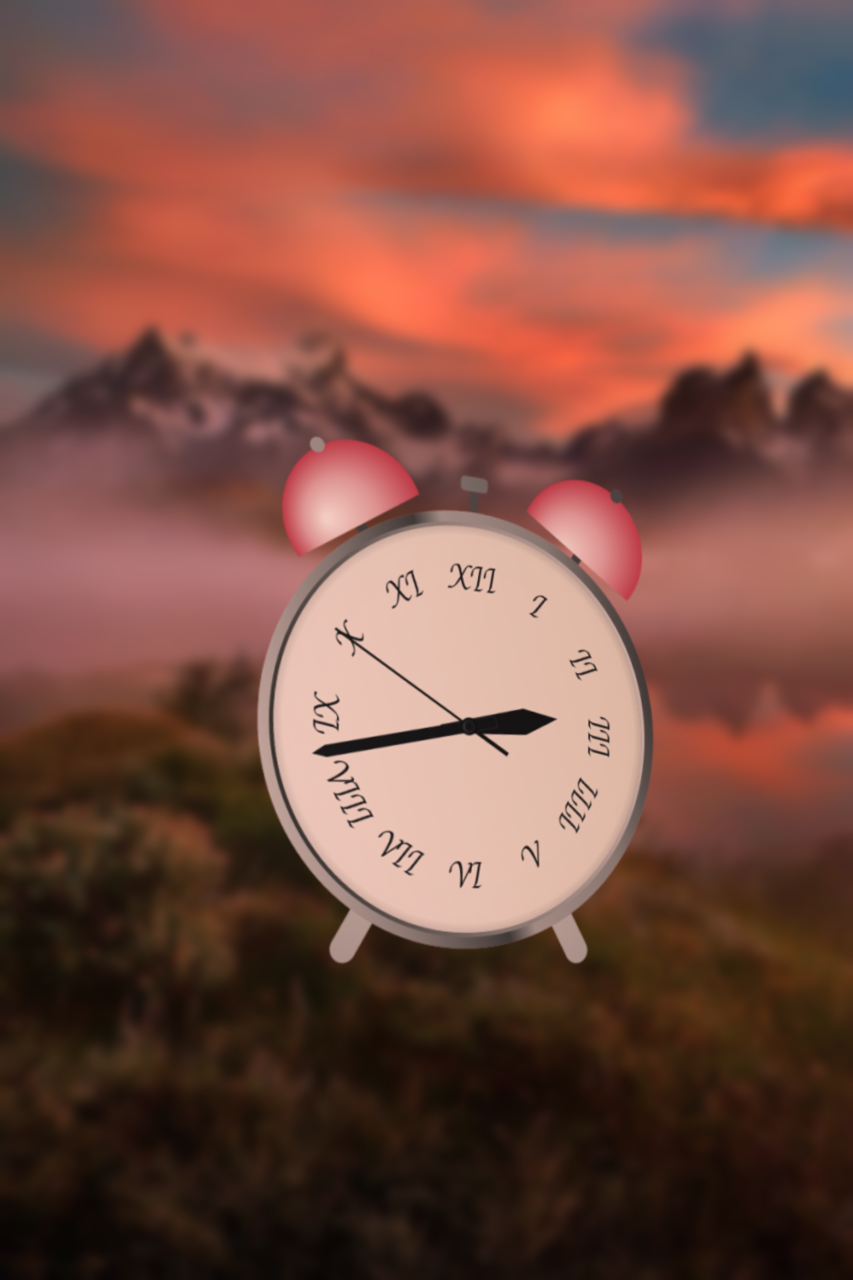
{"hour": 2, "minute": 42, "second": 50}
